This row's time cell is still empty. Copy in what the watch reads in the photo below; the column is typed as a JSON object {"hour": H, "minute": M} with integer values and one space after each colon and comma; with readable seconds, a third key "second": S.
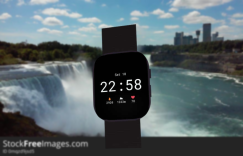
{"hour": 22, "minute": 58}
